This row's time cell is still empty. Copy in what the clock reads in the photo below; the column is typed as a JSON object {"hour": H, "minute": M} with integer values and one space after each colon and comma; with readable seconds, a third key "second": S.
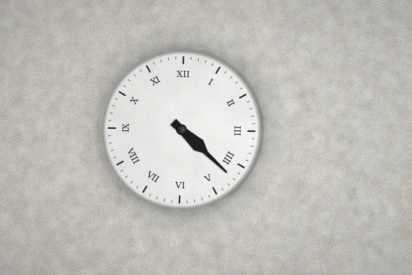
{"hour": 4, "minute": 22}
